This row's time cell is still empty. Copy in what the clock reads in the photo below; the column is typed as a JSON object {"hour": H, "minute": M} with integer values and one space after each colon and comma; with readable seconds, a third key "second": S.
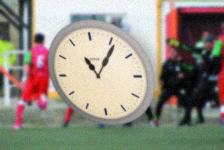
{"hour": 11, "minute": 6}
